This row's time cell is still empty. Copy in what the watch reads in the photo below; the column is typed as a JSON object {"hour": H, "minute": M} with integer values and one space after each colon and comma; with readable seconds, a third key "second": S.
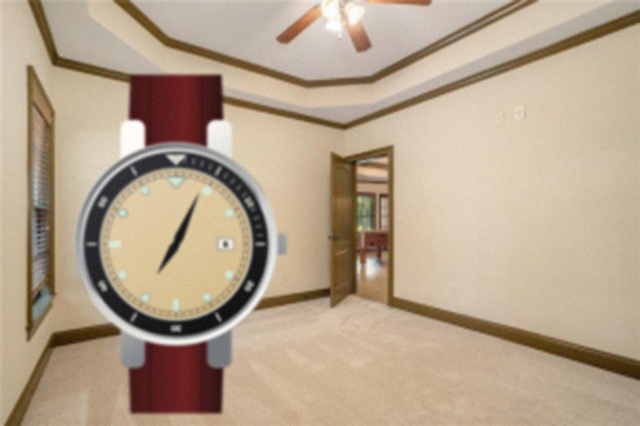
{"hour": 7, "minute": 4}
